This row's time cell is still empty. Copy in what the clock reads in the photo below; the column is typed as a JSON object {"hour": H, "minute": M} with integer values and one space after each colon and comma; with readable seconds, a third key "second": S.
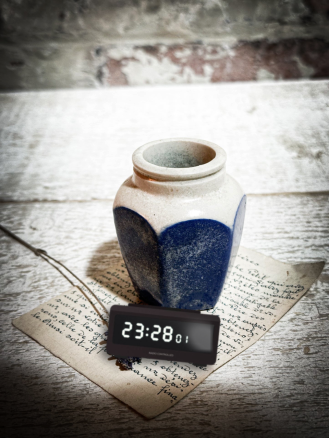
{"hour": 23, "minute": 28, "second": 1}
